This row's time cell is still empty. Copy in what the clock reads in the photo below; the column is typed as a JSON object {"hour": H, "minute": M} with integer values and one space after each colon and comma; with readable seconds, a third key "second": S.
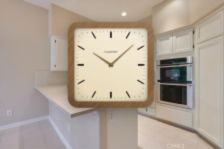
{"hour": 10, "minute": 8}
